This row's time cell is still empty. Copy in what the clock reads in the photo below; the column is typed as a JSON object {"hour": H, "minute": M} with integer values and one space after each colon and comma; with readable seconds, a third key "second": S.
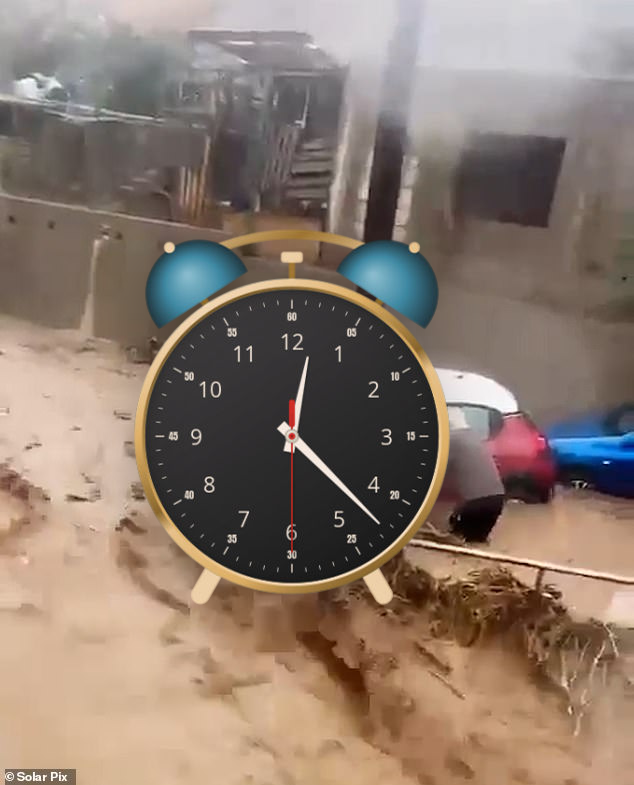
{"hour": 12, "minute": 22, "second": 30}
